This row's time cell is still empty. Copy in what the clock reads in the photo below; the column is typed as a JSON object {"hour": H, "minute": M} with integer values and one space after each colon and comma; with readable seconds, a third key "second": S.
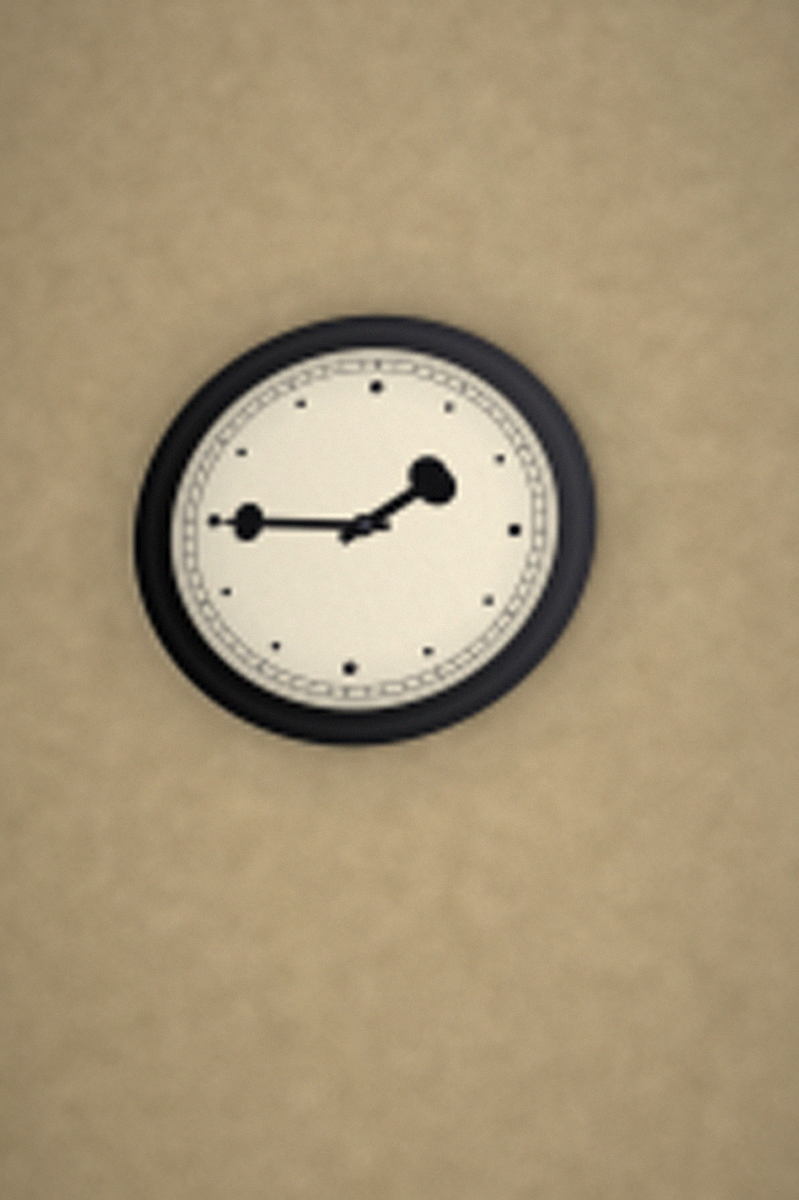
{"hour": 1, "minute": 45}
